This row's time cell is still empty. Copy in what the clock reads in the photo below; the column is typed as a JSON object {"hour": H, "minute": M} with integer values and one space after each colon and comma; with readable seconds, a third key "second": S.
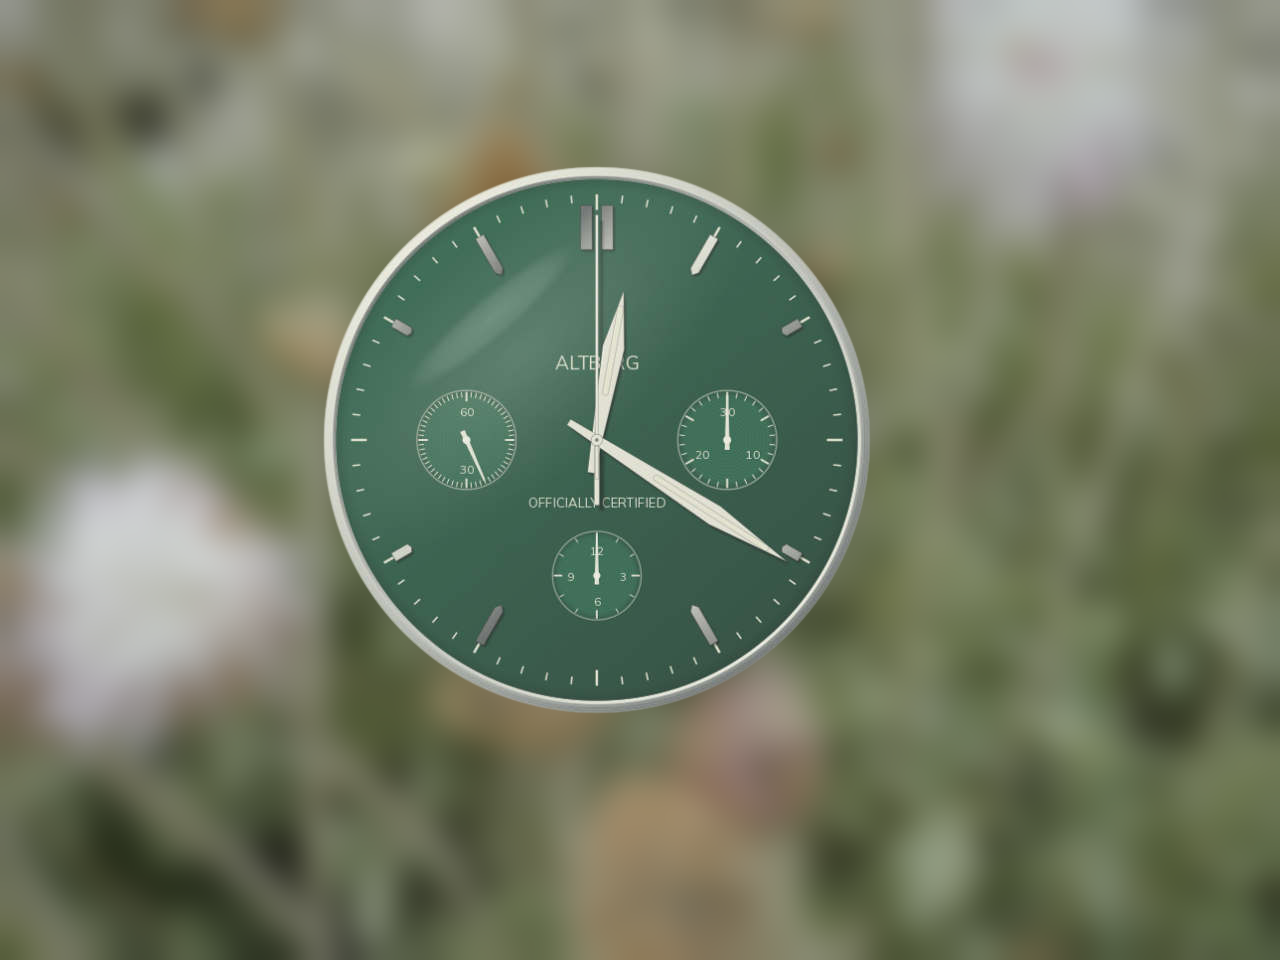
{"hour": 12, "minute": 20, "second": 26}
